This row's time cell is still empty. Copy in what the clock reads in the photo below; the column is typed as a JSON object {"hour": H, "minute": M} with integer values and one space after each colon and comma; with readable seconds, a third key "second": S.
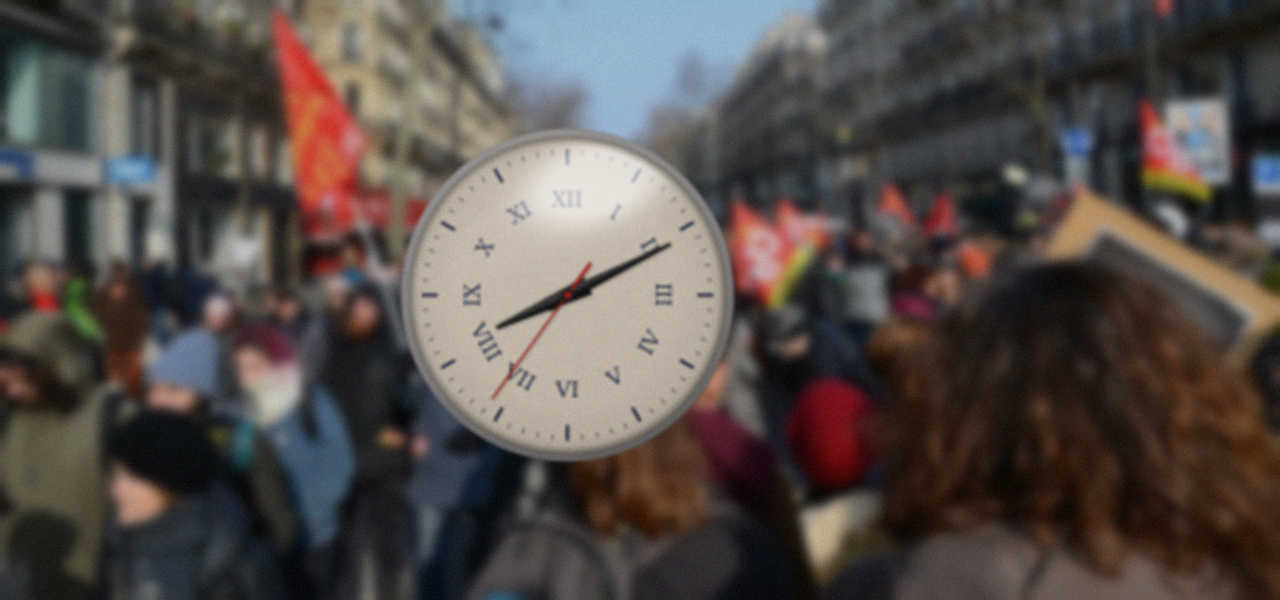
{"hour": 8, "minute": 10, "second": 36}
